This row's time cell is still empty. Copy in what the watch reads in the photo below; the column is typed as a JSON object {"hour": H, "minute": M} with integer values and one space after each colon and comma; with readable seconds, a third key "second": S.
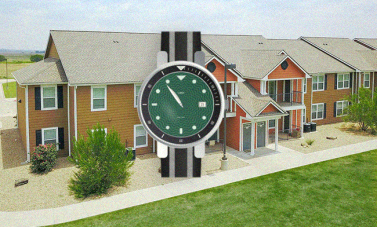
{"hour": 10, "minute": 54}
